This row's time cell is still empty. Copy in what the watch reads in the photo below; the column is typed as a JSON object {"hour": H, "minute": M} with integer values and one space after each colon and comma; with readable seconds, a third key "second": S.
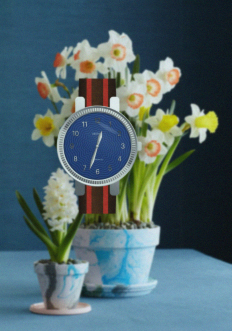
{"hour": 12, "minute": 33}
